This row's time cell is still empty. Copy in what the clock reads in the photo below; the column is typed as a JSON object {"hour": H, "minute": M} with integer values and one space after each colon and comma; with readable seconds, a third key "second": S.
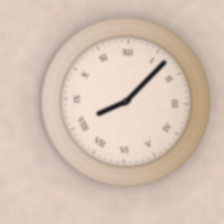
{"hour": 8, "minute": 7}
